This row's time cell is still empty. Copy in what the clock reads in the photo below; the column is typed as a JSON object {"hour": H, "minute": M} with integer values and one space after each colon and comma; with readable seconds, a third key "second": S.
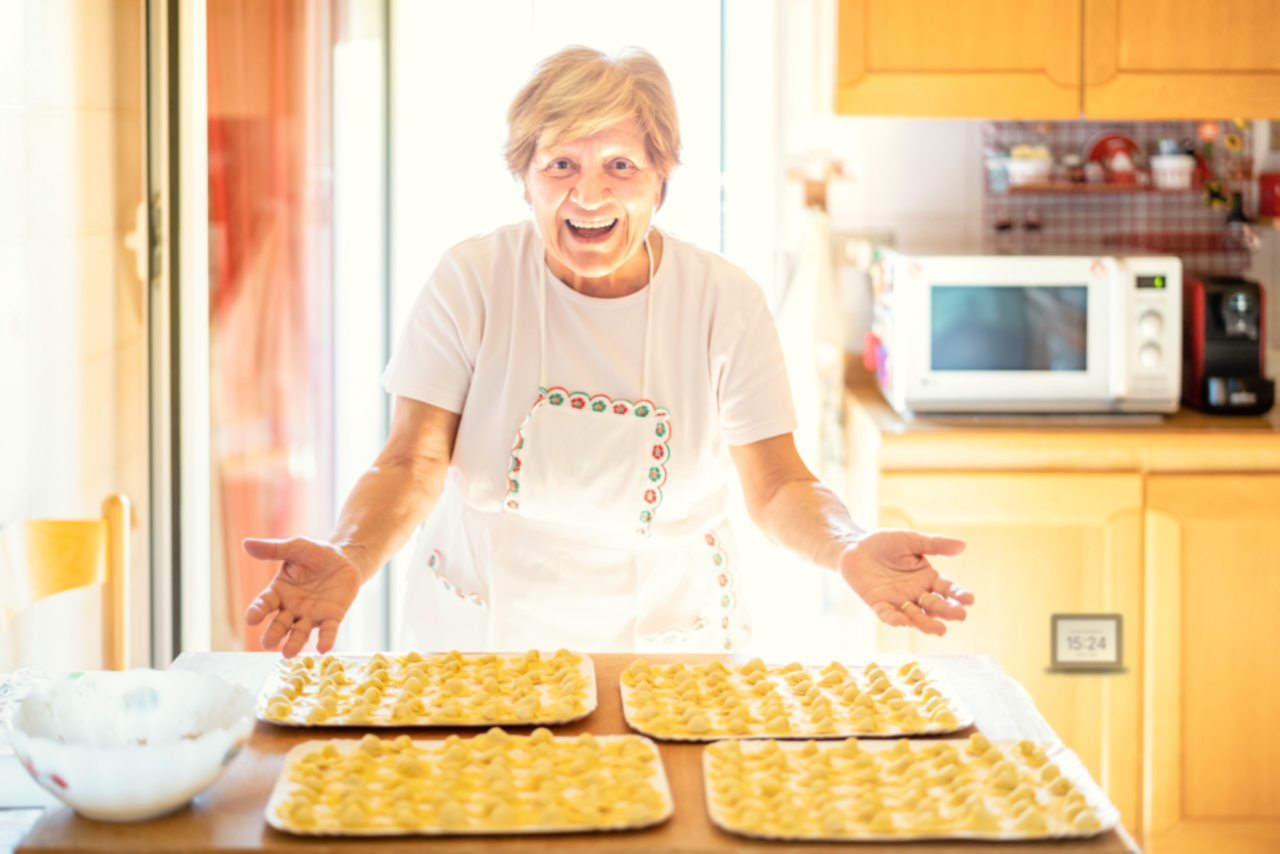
{"hour": 15, "minute": 24}
